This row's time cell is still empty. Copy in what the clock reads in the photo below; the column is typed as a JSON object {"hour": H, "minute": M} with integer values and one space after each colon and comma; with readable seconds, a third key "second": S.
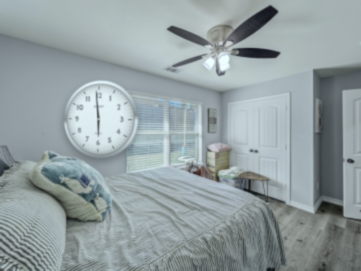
{"hour": 5, "minute": 59}
